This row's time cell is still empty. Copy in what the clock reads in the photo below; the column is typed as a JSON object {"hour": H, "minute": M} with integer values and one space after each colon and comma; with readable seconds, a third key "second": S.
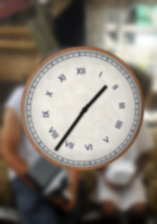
{"hour": 1, "minute": 37}
